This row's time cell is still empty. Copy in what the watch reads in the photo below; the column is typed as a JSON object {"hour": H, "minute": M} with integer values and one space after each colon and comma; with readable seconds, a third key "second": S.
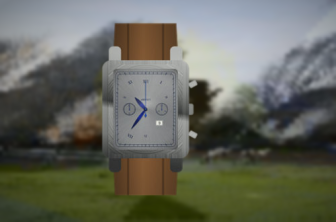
{"hour": 10, "minute": 36}
